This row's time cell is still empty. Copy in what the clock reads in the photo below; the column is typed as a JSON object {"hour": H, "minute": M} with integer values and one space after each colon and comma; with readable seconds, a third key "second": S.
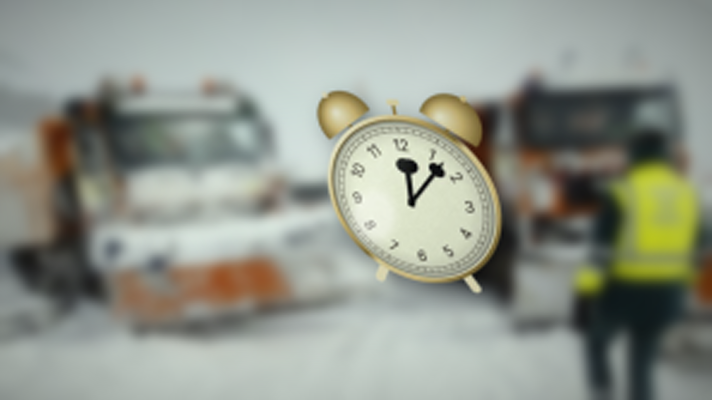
{"hour": 12, "minute": 7}
